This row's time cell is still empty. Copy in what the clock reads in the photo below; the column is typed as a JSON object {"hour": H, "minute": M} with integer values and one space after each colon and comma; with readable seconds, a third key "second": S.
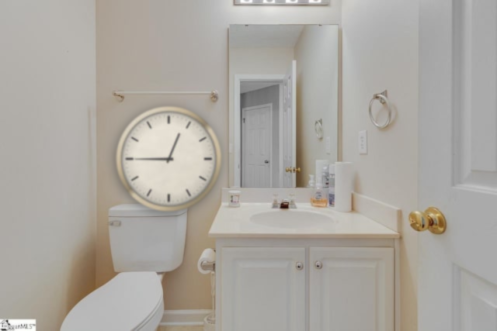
{"hour": 12, "minute": 45}
